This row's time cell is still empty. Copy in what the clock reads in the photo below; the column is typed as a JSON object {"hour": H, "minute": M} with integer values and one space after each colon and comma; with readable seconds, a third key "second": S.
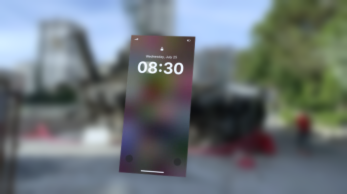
{"hour": 8, "minute": 30}
